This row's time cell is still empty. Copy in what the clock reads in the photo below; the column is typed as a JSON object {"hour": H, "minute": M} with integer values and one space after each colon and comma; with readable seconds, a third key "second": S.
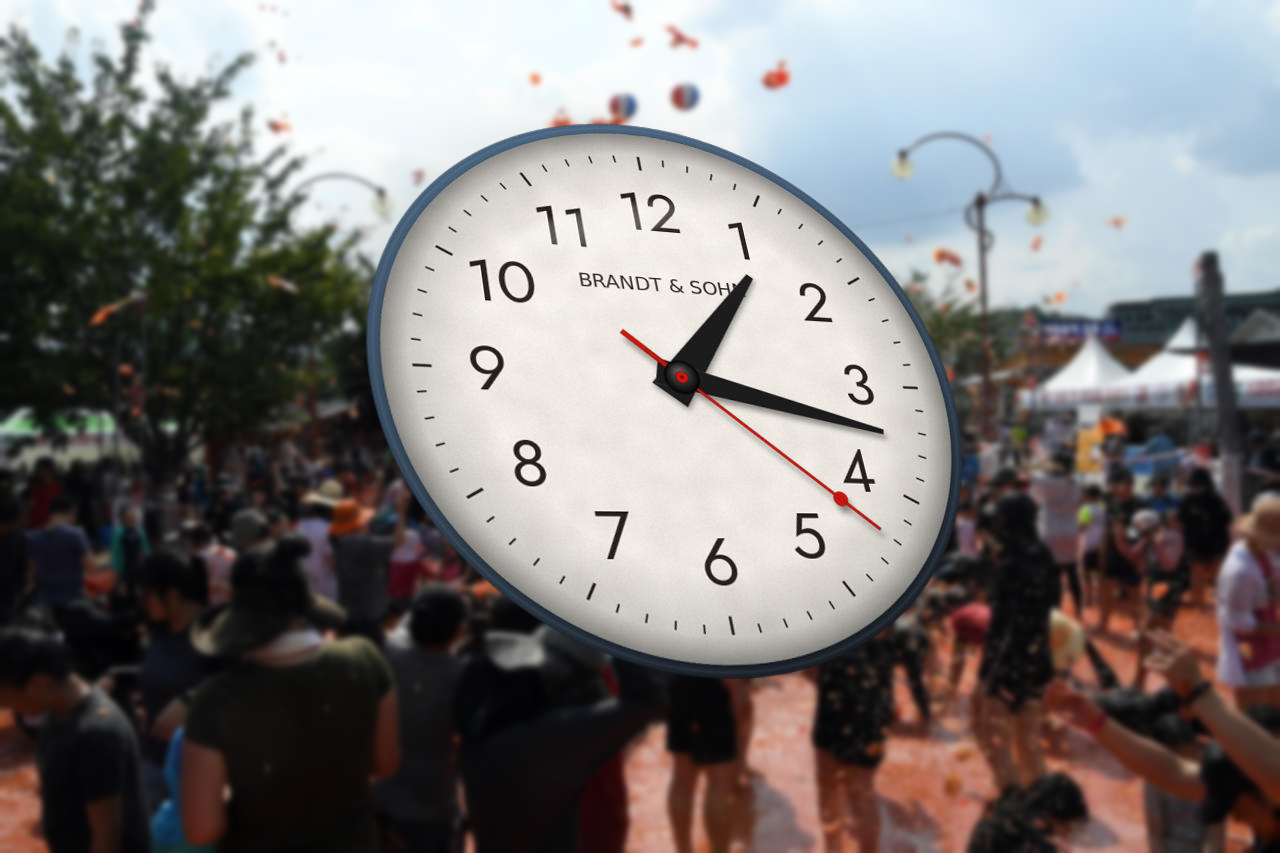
{"hour": 1, "minute": 17, "second": 22}
